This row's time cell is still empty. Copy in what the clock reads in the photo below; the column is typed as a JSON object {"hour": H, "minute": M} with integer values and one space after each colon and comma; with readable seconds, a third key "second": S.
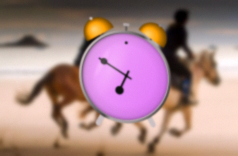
{"hour": 6, "minute": 50}
